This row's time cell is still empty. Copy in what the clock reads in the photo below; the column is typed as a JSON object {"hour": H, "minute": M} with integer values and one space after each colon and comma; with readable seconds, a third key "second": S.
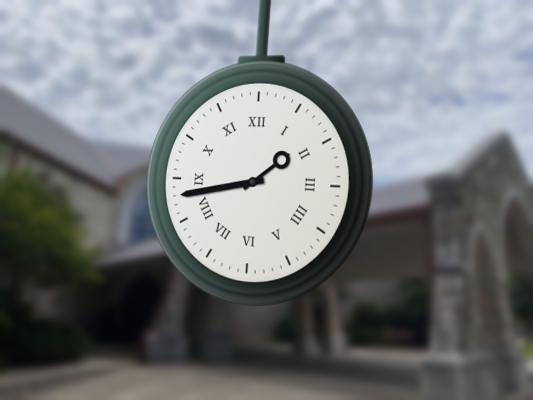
{"hour": 1, "minute": 43}
